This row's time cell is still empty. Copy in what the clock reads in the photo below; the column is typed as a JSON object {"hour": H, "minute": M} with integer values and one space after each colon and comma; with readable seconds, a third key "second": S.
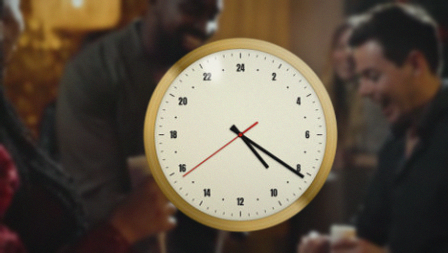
{"hour": 9, "minute": 20, "second": 39}
